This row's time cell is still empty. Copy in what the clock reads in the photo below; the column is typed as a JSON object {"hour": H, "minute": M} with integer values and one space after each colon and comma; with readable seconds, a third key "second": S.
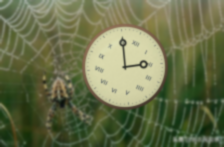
{"hour": 1, "minute": 55}
